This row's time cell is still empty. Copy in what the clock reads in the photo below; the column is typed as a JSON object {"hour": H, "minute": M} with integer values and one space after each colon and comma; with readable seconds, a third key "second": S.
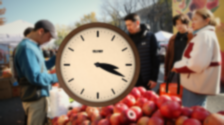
{"hour": 3, "minute": 19}
